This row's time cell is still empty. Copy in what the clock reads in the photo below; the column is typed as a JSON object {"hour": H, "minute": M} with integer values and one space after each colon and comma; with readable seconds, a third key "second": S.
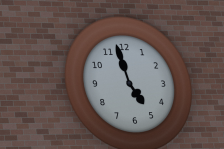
{"hour": 4, "minute": 58}
